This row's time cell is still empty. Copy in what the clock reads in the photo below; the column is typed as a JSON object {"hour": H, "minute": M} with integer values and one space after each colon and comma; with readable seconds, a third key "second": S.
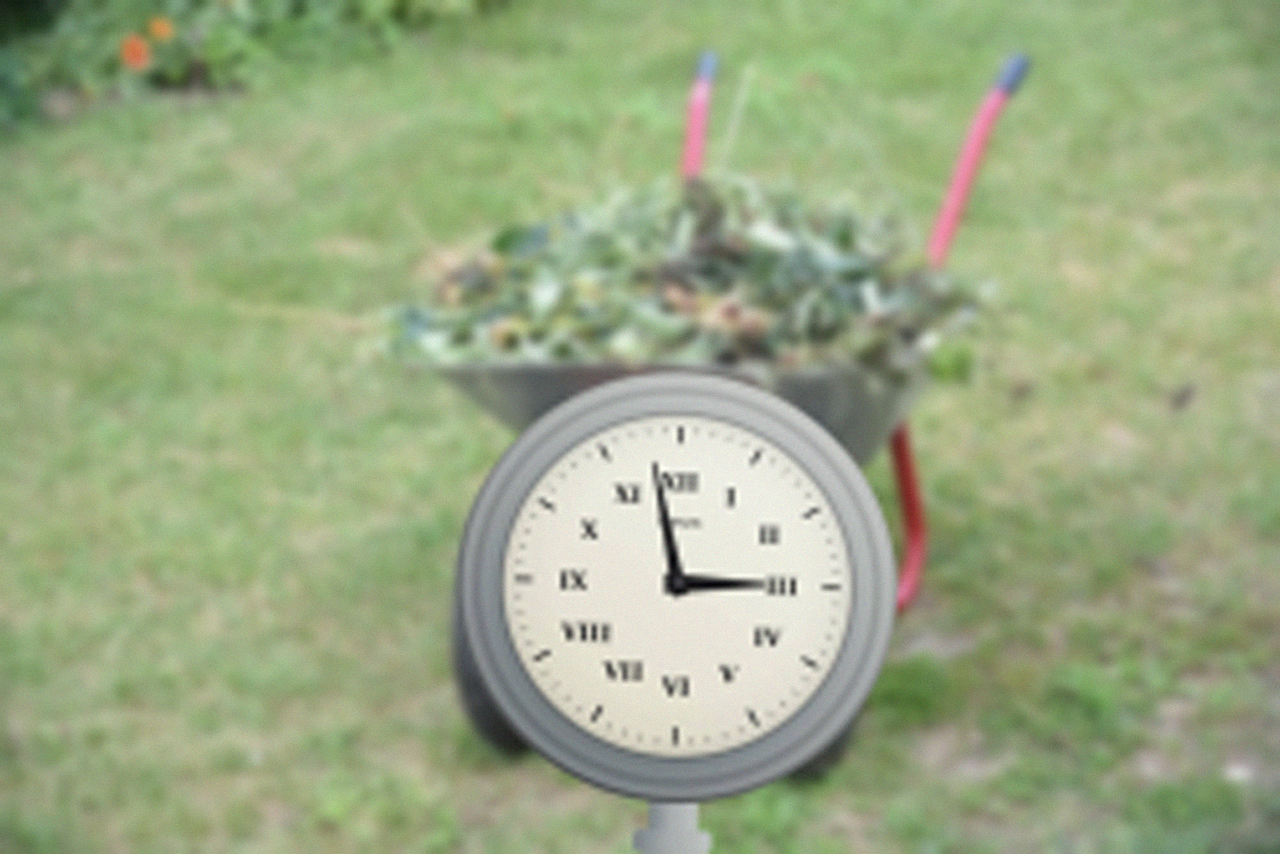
{"hour": 2, "minute": 58}
